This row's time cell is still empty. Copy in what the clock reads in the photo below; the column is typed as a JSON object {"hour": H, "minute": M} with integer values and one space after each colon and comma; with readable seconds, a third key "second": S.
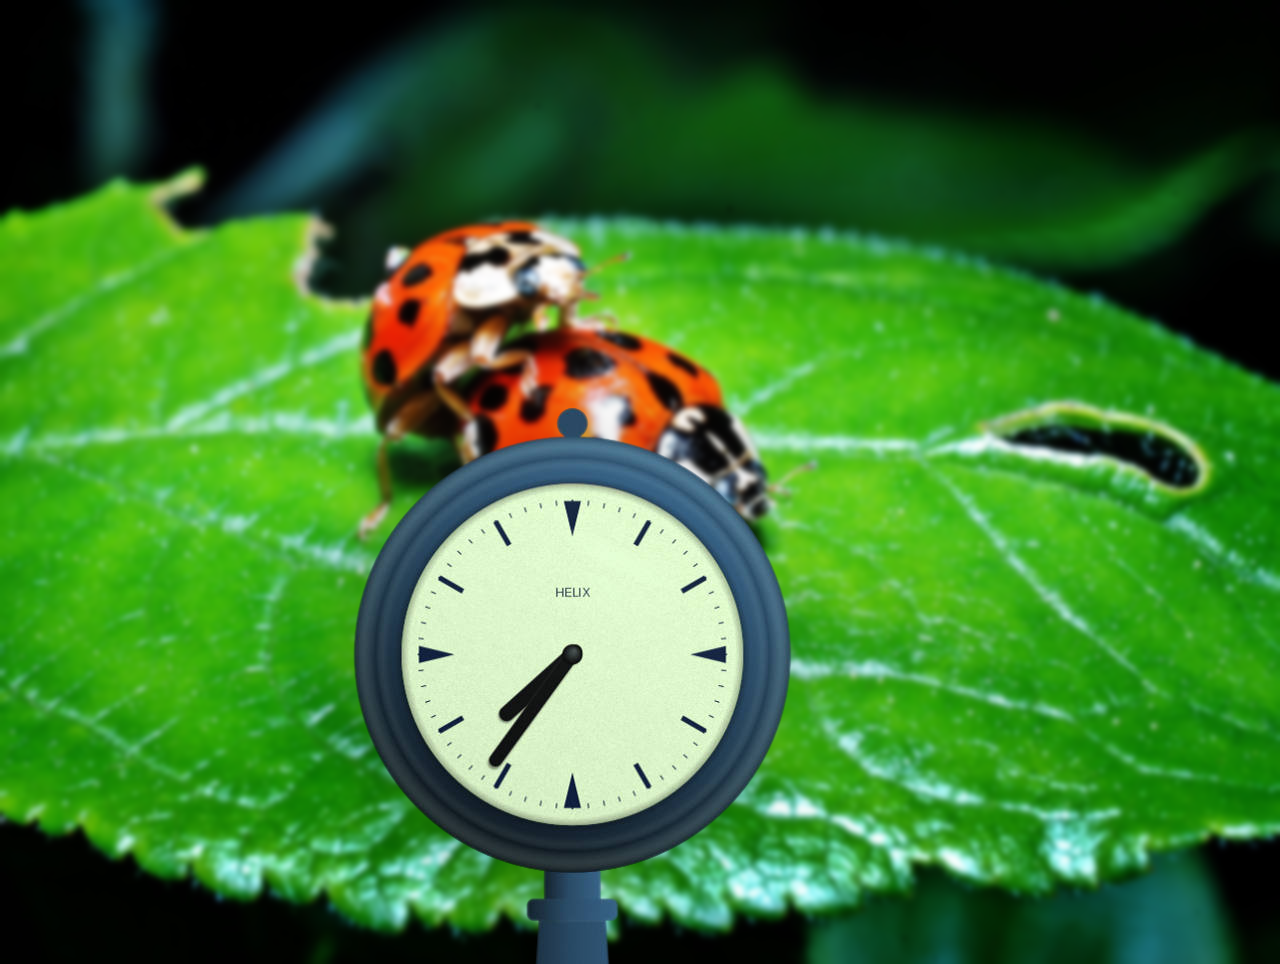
{"hour": 7, "minute": 36}
